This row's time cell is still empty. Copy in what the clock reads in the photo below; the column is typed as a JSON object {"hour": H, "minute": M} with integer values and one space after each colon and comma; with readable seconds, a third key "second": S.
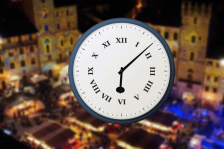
{"hour": 6, "minute": 8}
